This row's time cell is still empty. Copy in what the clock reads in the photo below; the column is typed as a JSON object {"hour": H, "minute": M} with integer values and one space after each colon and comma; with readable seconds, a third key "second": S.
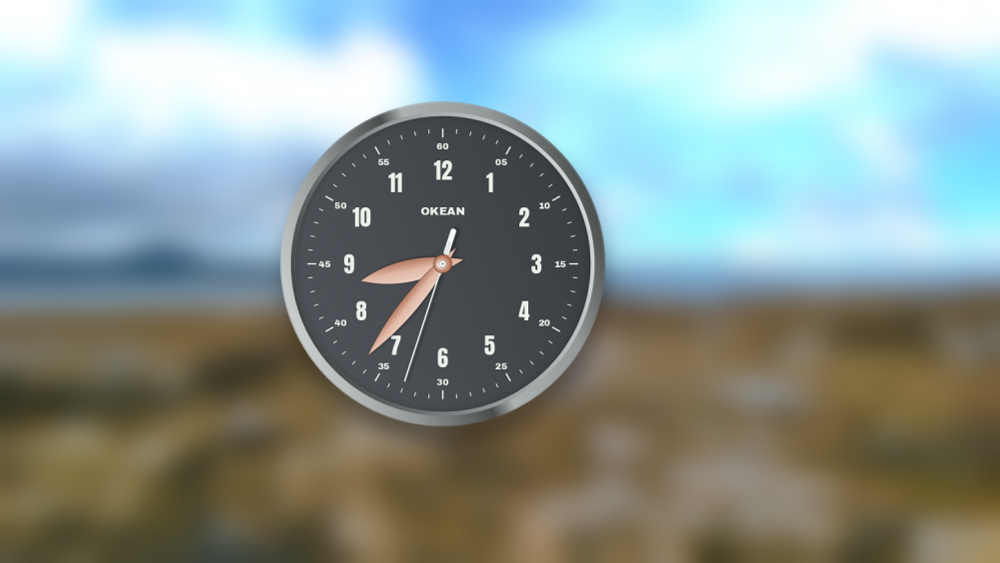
{"hour": 8, "minute": 36, "second": 33}
